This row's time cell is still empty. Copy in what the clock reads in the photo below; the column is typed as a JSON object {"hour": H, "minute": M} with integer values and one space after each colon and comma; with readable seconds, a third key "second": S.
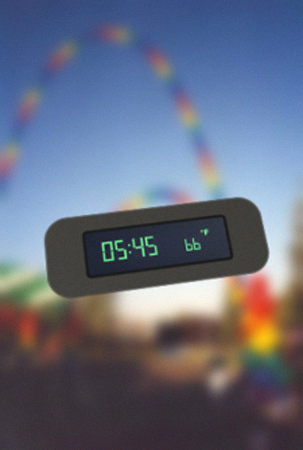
{"hour": 5, "minute": 45}
